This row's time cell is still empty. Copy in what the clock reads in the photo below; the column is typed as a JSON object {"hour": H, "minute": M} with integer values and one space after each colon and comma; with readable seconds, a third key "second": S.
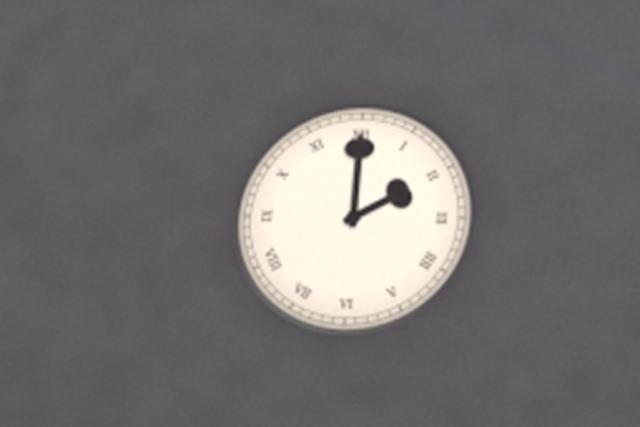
{"hour": 2, "minute": 0}
